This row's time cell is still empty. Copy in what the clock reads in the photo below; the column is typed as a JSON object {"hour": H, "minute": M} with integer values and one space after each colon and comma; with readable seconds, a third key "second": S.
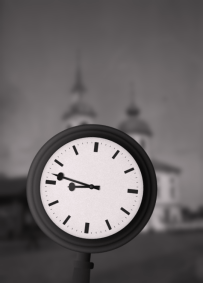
{"hour": 8, "minute": 47}
